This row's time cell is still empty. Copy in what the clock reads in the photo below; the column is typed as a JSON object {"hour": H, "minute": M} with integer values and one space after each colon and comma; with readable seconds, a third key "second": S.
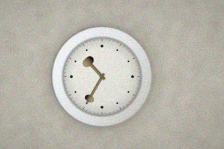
{"hour": 10, "minute": 35}
